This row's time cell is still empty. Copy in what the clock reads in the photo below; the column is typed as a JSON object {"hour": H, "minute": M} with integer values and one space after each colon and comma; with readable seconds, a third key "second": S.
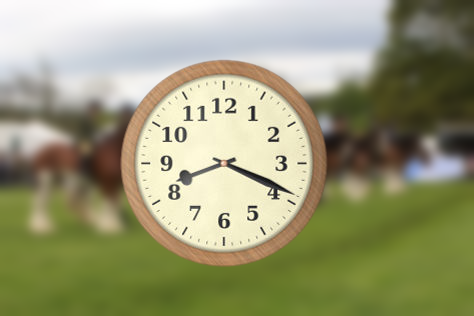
{"hour": 8, "minute": 19}
